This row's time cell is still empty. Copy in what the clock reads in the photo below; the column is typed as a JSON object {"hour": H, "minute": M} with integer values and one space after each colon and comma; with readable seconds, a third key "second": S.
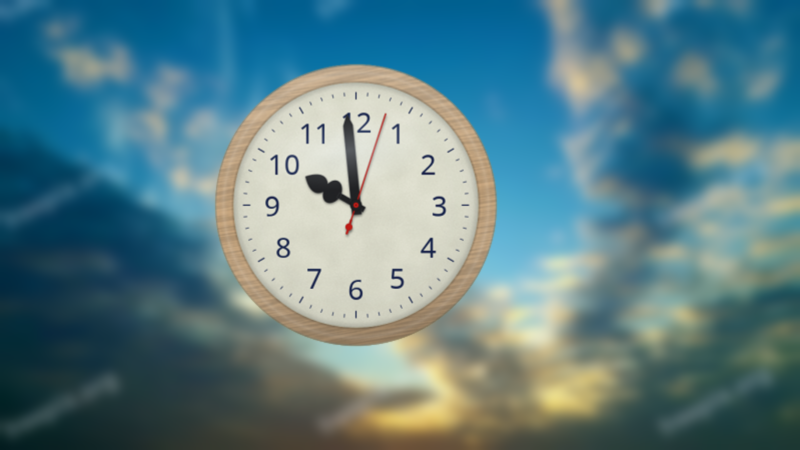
{"hour": 9, "minute": 59, "second": 3}
